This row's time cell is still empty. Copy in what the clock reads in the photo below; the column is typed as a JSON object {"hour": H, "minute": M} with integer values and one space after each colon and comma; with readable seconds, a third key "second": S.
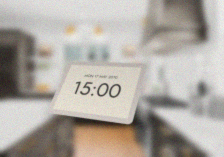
{"hour": 15, "minute": 0}
